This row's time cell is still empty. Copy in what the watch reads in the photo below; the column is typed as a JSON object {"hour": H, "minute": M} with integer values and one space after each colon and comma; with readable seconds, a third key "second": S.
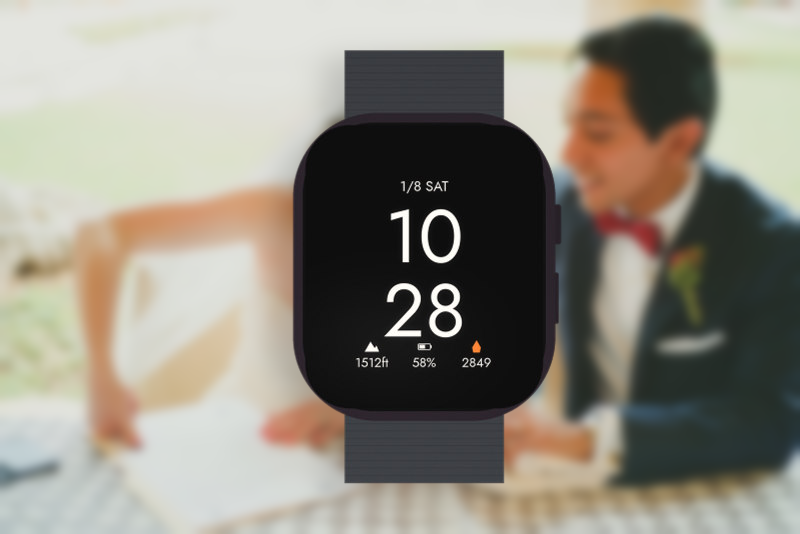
{"hour": 10, "minute": 28}
